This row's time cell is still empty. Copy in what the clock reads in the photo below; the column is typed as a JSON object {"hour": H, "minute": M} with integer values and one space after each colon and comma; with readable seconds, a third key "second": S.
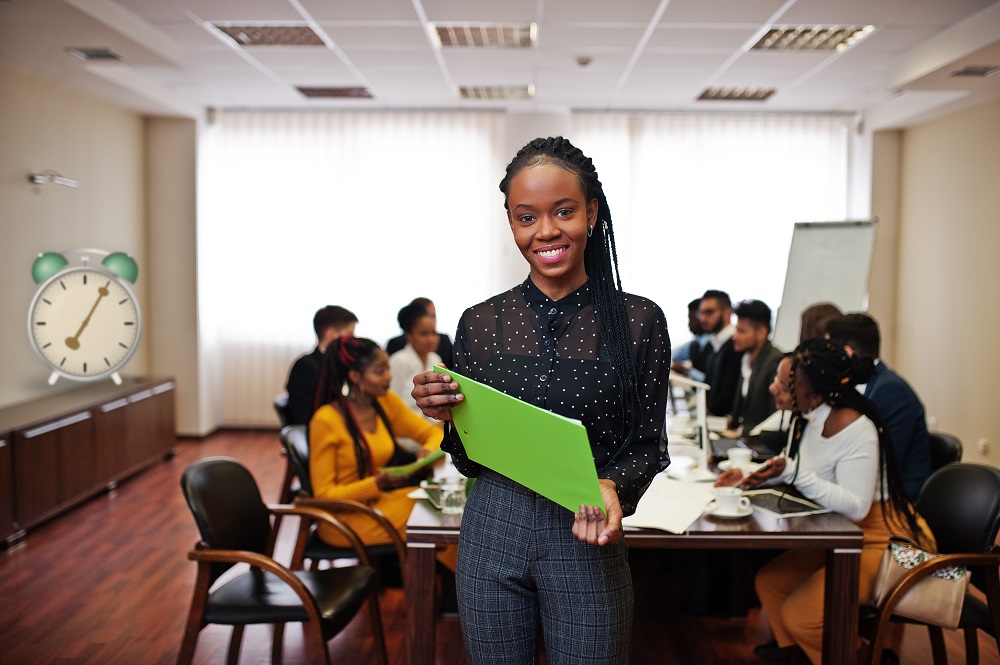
{"hour": 7, "minute": 5}
